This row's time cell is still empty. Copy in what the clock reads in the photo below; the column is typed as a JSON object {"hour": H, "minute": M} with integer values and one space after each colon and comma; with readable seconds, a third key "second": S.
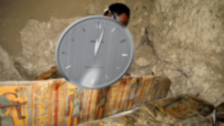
{"hour": 12, "minute": 2}
